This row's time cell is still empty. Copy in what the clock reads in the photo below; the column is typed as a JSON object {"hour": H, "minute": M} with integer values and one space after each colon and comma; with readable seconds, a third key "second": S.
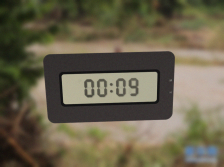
{"hour": 0, "minute": 9}
